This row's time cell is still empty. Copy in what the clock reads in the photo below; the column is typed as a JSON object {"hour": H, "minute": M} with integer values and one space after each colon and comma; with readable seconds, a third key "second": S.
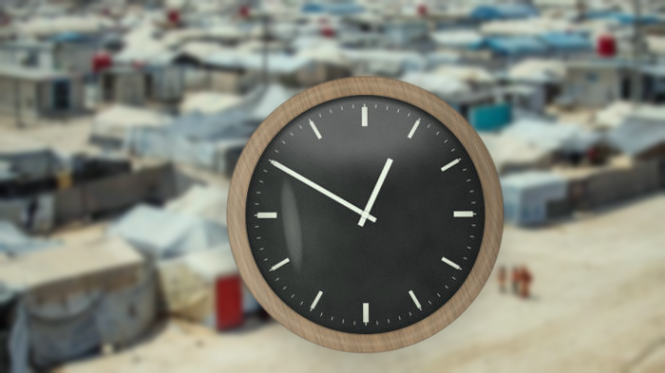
{"hour": 12, "minute": 50}
